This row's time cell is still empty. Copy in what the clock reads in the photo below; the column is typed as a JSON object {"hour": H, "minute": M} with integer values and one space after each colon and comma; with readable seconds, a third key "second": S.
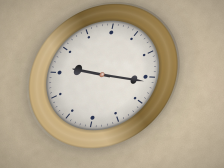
{"hour": 9, "minute": 16}
